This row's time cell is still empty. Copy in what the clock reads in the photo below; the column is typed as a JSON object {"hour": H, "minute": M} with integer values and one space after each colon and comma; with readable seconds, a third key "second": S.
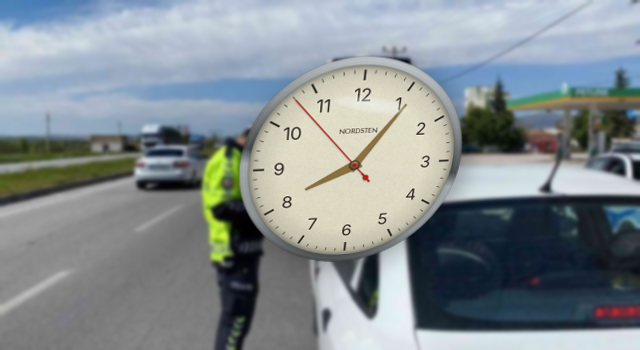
{"hour": 8, "minute": 5, "second": 53}
